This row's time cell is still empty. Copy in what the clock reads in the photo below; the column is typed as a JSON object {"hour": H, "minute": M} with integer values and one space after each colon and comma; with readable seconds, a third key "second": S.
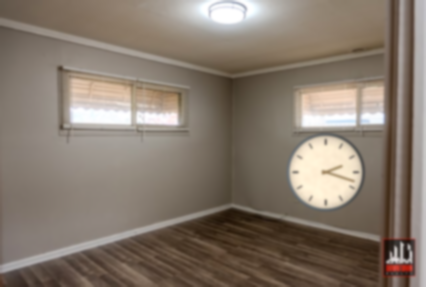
{"hour": 2, "minute": 18}
